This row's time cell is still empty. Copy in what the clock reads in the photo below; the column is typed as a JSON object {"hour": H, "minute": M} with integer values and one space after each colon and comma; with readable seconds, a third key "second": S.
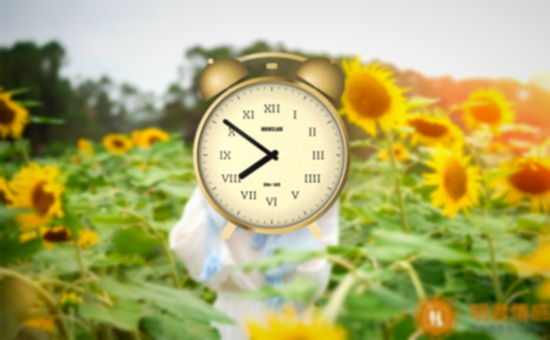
{"hour": 7, "minute": 51}
